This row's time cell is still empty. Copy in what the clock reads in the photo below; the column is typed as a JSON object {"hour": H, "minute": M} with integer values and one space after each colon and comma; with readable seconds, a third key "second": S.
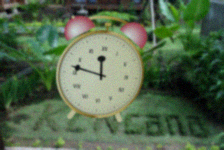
{"hour": 11, "minute": 47}
